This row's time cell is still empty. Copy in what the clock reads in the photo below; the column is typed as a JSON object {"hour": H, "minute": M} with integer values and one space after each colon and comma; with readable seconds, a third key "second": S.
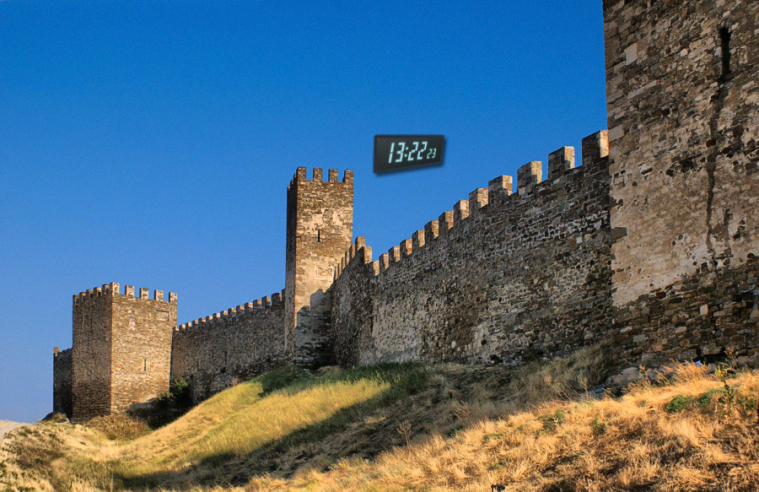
{"hour": 13, "minute": 22, "second": 23}
